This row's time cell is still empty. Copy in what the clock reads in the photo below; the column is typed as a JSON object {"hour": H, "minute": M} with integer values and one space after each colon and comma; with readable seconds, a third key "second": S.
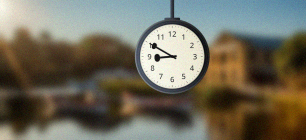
{"hour": 8, "minute": 50}
